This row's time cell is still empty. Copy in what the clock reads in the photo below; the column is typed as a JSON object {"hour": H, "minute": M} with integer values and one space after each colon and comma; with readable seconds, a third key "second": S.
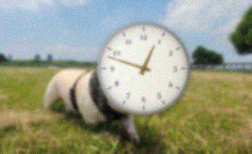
{"hour": 12, "minute": 48}
